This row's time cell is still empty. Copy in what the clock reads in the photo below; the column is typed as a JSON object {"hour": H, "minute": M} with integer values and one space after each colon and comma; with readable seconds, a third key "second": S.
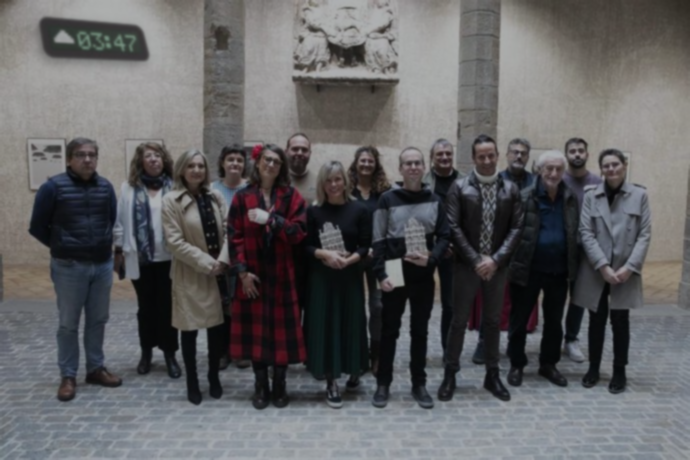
{"hour": 3, "minute": 47}
